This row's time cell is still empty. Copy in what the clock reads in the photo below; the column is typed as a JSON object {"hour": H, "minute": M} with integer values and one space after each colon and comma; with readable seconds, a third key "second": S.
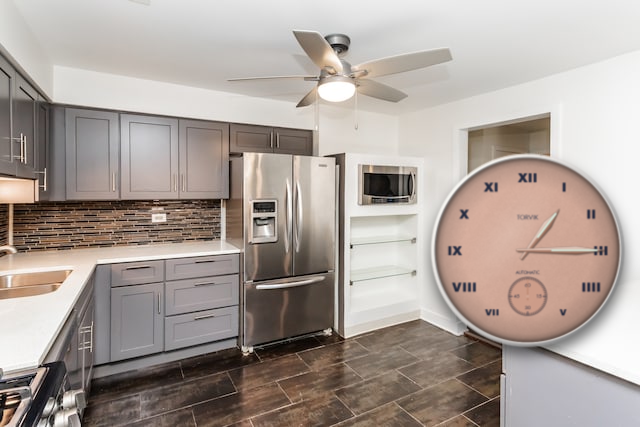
{"hour": 1, "minute": 15}
